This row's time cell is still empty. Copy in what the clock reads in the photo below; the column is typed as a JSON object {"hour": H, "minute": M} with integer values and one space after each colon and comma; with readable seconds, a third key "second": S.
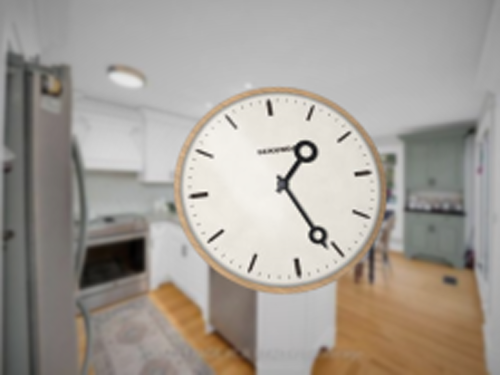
{"hour": 1, "minute": 26}
